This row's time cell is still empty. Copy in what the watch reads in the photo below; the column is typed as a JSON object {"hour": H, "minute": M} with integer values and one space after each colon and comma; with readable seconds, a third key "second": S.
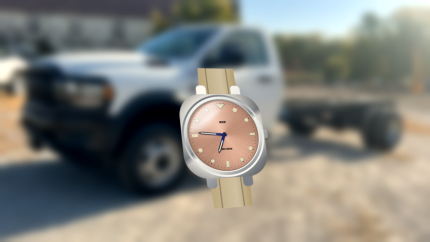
{"hour": 6, "minute": 46}
